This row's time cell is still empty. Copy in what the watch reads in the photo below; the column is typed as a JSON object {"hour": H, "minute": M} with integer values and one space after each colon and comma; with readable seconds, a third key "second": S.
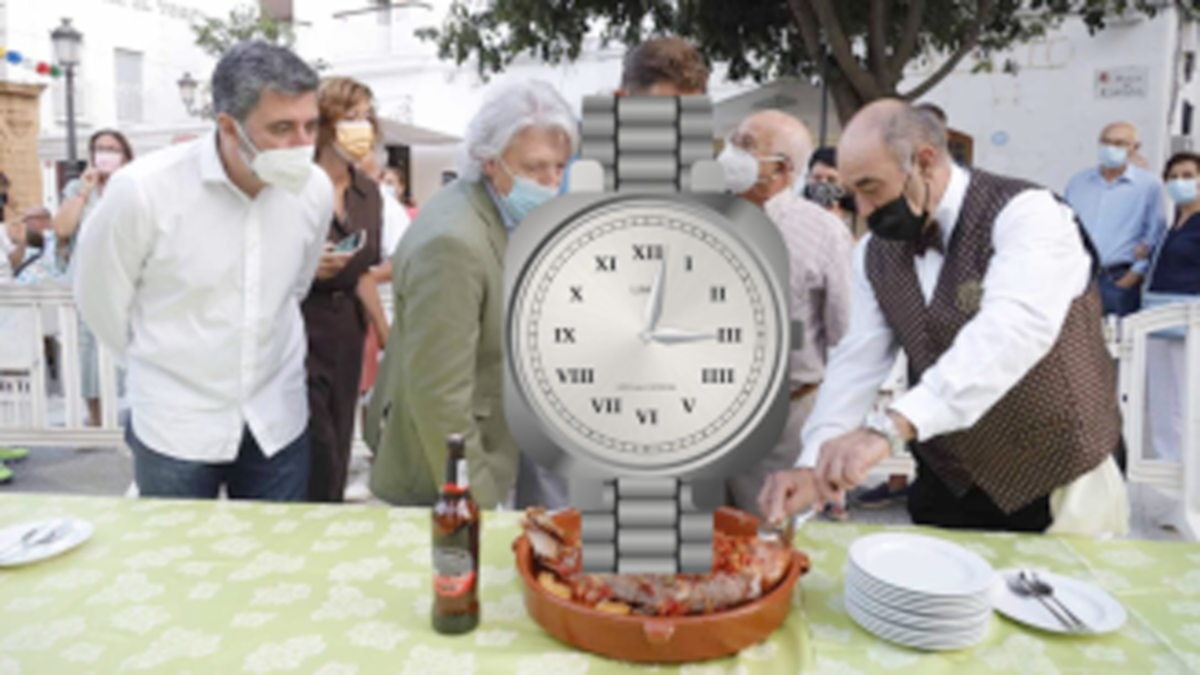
{"hour": 3, "minute": 2}
